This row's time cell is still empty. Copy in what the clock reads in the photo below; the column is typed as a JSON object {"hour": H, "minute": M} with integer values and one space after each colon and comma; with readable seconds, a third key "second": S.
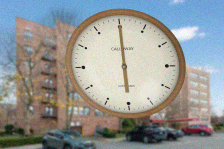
{"hour": 6, "minute": 0}
